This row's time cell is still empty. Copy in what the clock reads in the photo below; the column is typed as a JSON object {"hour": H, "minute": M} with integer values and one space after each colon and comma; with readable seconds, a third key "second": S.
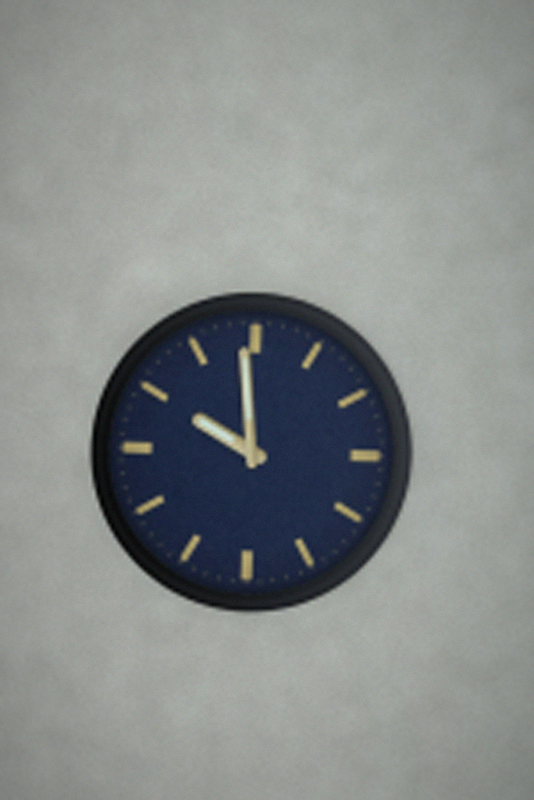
{"hour": 9, "minute": 59}
